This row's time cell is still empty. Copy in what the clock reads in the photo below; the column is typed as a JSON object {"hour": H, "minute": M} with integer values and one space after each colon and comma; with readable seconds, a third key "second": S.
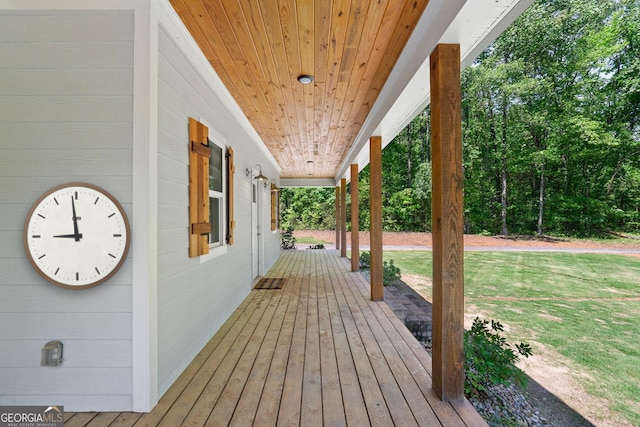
{"hour": 8, "minute": 59}
